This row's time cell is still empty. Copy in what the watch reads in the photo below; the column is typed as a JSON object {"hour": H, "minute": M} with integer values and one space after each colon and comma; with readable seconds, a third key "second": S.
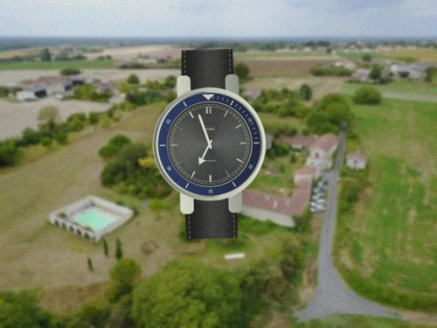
{"hour": 6, "minute": 57}
